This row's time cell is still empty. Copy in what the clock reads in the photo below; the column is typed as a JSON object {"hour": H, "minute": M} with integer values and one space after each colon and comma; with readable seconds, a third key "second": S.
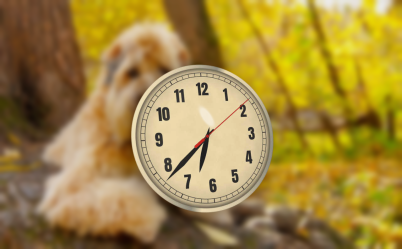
{"hour": 6, "minute": 38, "second": 9}
